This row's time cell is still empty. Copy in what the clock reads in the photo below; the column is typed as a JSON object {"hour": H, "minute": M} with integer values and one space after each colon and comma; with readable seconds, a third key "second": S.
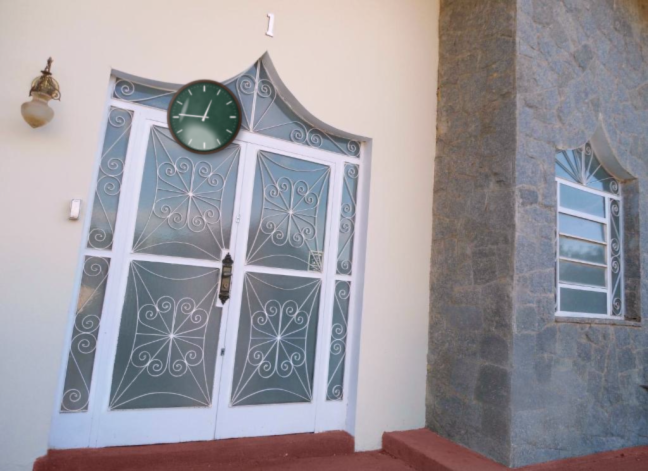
{"hour": 12, "minute": 46}
